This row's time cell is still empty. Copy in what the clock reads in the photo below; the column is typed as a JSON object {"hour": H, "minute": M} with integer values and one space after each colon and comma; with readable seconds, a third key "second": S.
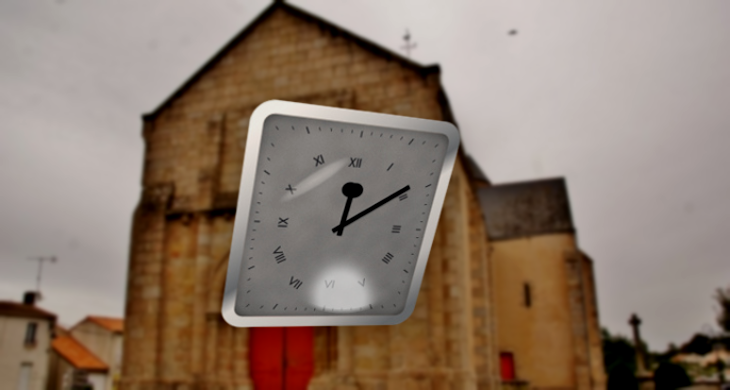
{"hour": 12, "minute": 9}
